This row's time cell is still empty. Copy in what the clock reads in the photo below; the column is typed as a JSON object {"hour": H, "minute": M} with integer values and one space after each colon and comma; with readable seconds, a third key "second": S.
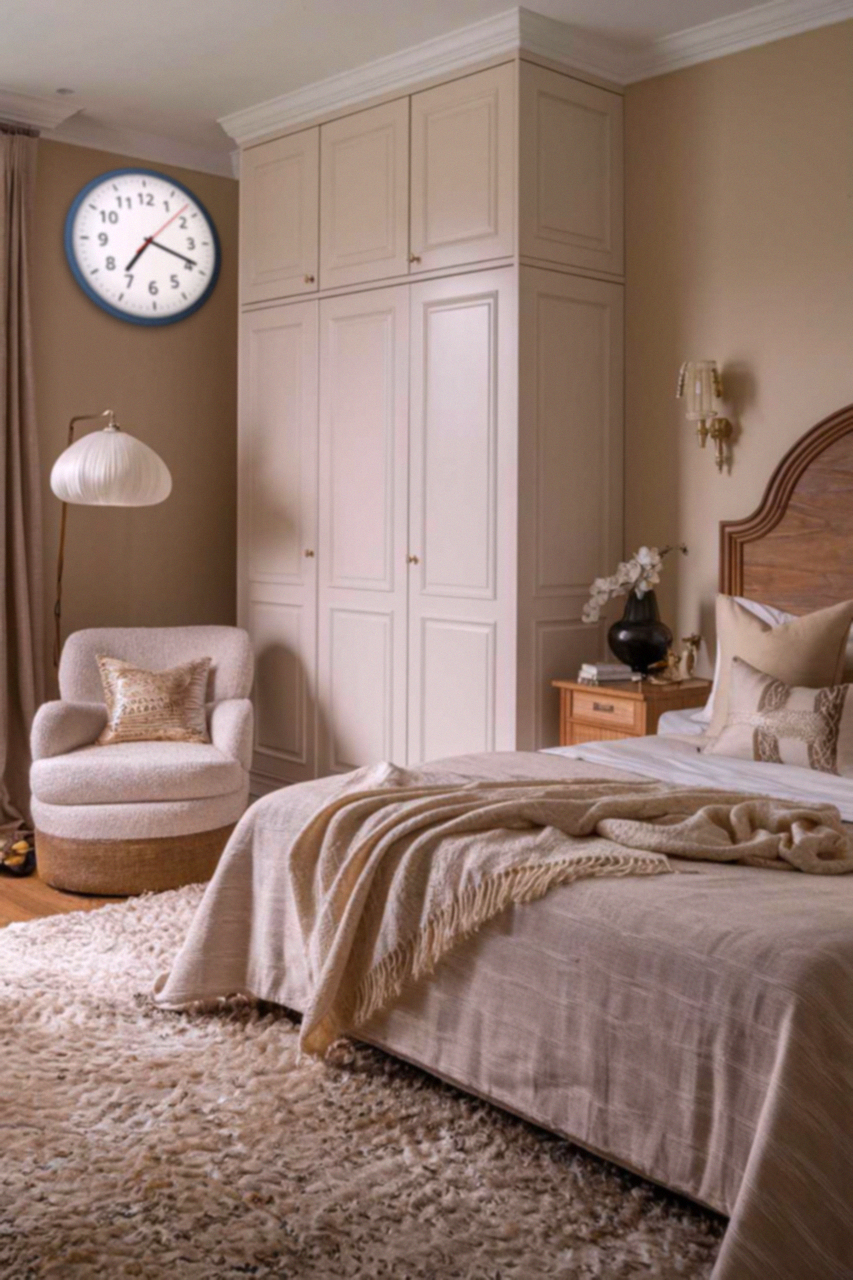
{"hour": 7, "minute": 19, "second": 8}
